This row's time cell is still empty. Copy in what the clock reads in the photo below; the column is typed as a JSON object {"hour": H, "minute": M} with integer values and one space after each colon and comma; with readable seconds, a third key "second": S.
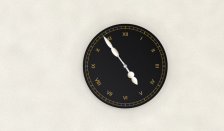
{"hour": 4, "minute": 54}
